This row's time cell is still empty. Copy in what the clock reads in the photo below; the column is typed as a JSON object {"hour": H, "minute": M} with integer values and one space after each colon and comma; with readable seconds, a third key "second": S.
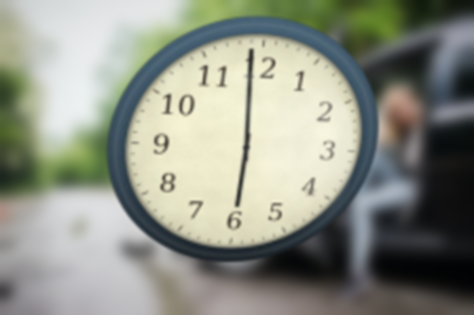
{"hour": 5, "minute": 59}
